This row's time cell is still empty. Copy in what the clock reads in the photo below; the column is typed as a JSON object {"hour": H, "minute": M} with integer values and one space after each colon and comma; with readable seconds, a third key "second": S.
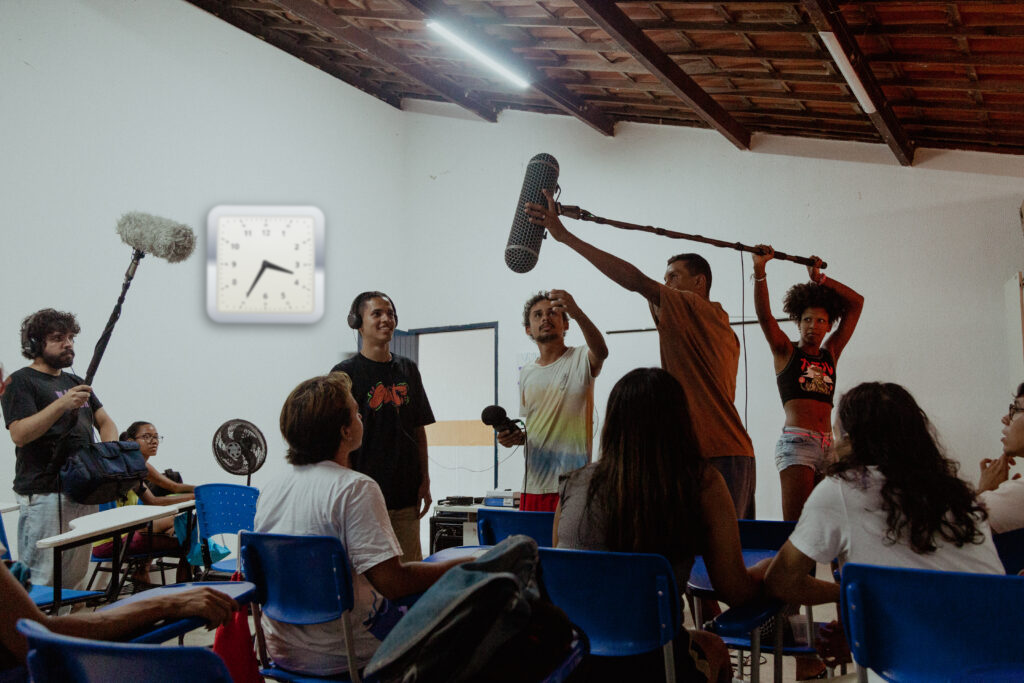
{"hour": 3, "minute": 35}
